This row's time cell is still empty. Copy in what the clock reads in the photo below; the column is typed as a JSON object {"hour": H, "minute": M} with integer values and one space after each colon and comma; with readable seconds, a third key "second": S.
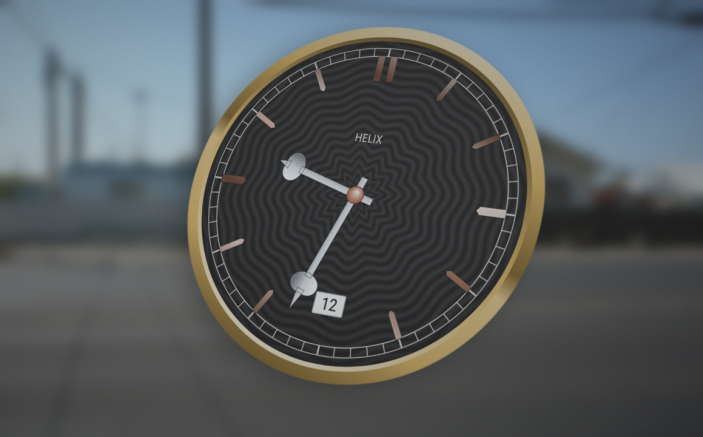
{"hour": 9, "minute": 33}
